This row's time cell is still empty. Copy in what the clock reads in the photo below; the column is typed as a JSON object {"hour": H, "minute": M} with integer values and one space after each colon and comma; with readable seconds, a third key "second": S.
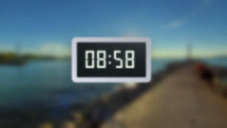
{"hour": 8, "minute": 58}
